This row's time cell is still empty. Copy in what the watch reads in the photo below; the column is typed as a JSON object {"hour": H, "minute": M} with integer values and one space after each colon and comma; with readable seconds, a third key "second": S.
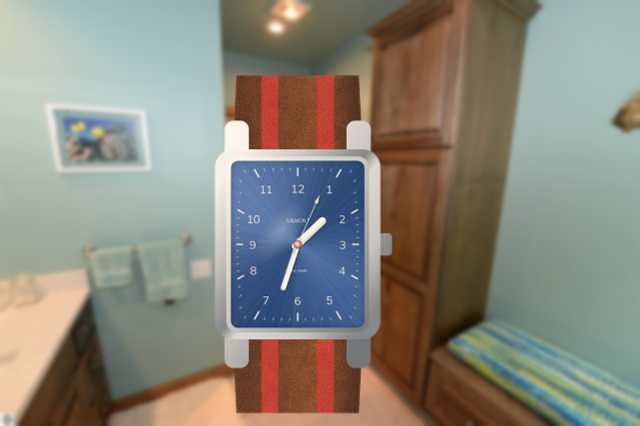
{"hour": 1, "minute": 33, "second": 4}
